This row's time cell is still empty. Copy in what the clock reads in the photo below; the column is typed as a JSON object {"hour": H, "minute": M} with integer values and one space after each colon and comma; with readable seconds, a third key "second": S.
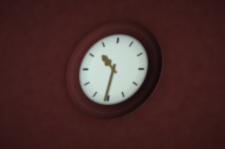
{"hour": 10, "minute": 31}
